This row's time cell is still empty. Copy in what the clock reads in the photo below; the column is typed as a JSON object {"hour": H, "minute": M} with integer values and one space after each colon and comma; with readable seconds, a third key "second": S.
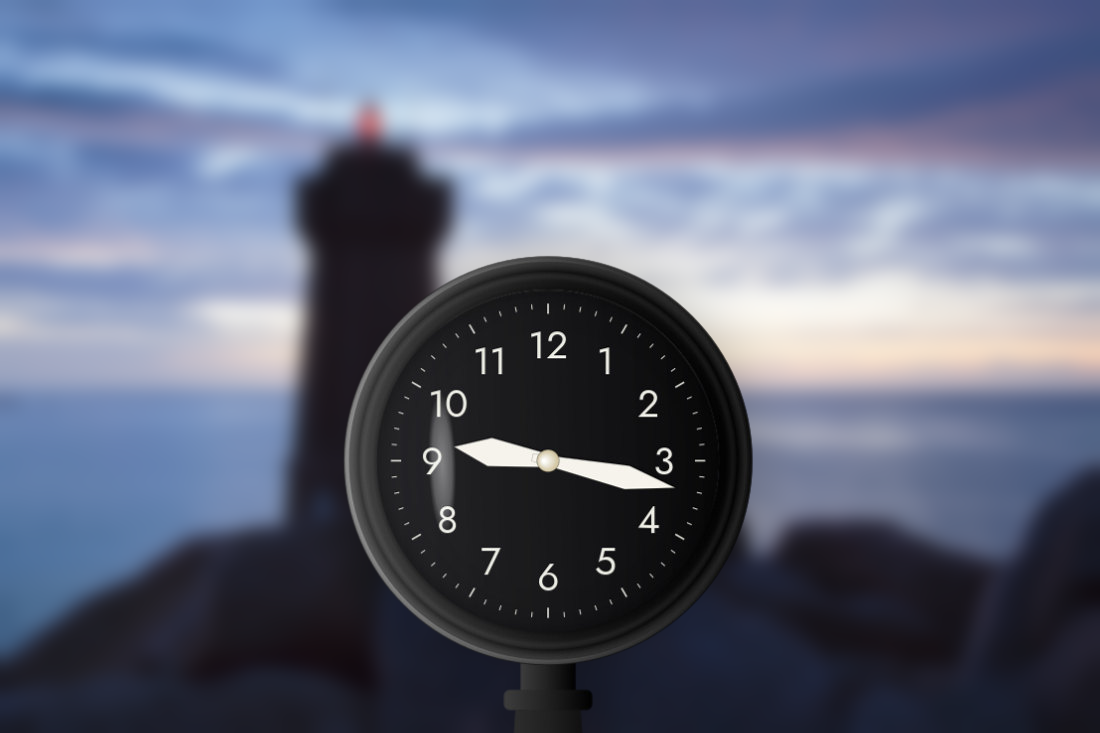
{"hour": 9, "minute": 17}
